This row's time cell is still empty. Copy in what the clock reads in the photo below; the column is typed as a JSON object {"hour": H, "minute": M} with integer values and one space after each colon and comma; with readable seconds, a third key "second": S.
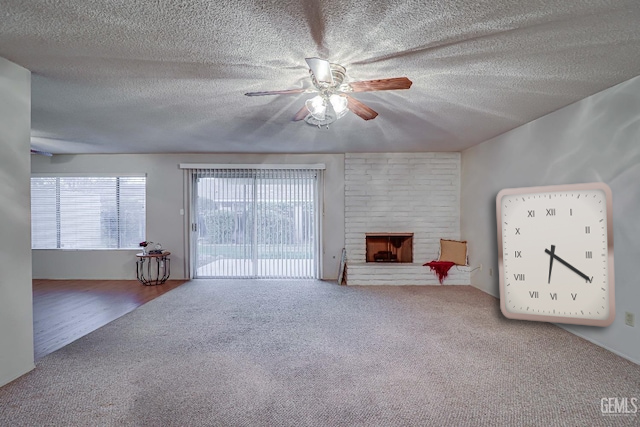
{"hour": 6, "minute": 20}
